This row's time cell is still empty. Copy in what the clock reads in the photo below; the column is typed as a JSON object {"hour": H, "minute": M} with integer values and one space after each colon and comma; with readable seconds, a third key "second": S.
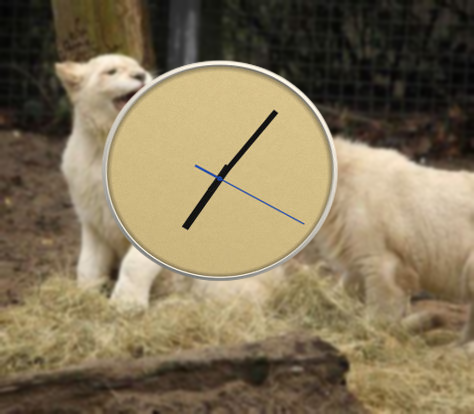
{"hour": 7, "minute": 6, "second": 20}
